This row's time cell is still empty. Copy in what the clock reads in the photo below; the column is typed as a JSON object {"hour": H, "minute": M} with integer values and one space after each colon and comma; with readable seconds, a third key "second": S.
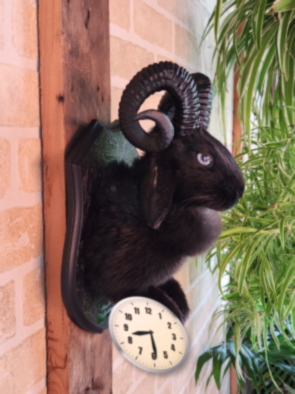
{"hour": 8, "minute": 29}
